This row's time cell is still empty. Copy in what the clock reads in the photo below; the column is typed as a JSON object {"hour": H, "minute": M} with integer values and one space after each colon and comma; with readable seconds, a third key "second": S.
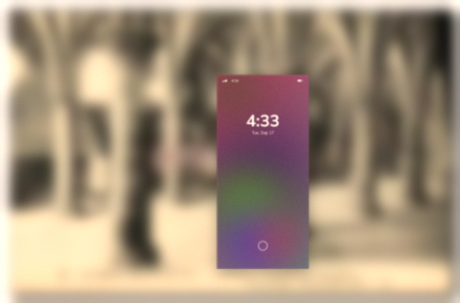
{"hour": 4, "minute": 33}
